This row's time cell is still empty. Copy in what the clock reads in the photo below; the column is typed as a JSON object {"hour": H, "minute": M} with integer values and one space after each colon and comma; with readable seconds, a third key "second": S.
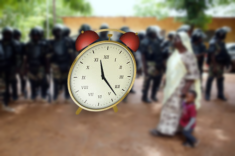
{"hour": 11, "minute": 23}
